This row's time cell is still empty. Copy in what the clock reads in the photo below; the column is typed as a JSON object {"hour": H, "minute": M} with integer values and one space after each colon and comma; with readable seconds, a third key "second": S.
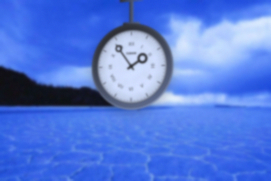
{"hour": 1, "minute": 54}
